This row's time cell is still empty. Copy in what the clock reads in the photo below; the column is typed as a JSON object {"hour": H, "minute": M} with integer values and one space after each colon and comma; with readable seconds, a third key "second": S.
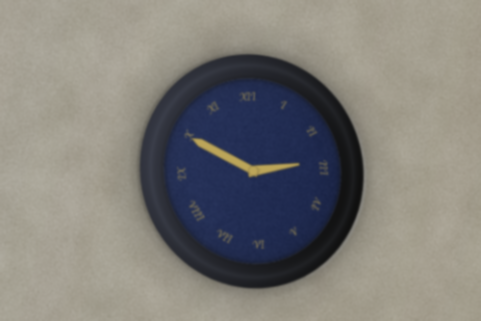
{"hour": 2, "minute": 50}
